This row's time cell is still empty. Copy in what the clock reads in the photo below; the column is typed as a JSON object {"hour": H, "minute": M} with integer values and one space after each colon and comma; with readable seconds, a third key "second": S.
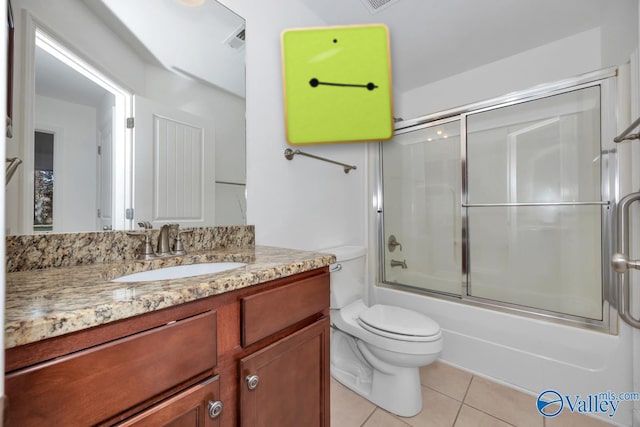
{"hour": 9, "minute": 16}
